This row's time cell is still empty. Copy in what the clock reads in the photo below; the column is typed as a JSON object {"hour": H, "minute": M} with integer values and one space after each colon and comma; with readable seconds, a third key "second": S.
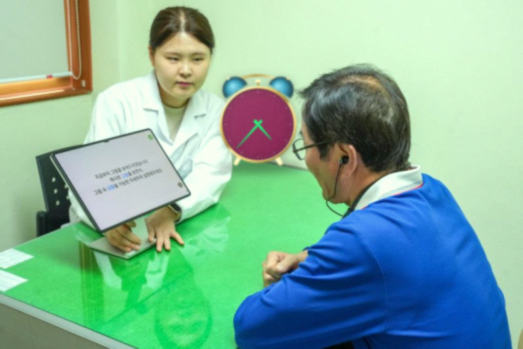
{"hour": 4, "minute": 37}
